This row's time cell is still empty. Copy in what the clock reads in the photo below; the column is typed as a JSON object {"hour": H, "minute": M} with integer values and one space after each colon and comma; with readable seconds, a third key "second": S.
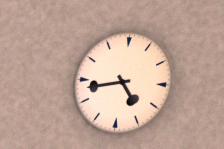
{"hour": 4, "minute": 43}
